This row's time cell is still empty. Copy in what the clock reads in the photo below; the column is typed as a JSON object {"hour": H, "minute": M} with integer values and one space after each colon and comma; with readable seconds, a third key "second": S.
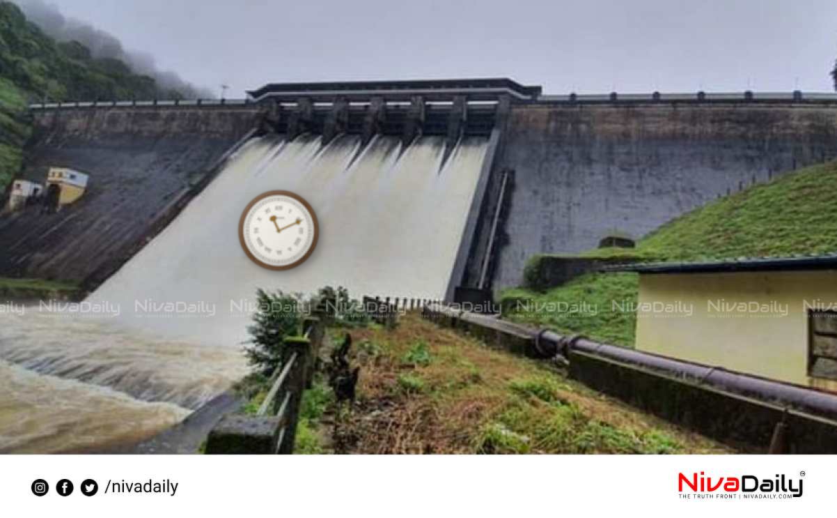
{"hour": 11, "minute": 11}
